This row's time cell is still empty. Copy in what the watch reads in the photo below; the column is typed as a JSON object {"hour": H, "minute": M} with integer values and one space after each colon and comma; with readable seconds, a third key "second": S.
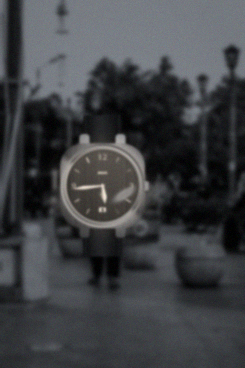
{"hour": 5, "minute": 44}
